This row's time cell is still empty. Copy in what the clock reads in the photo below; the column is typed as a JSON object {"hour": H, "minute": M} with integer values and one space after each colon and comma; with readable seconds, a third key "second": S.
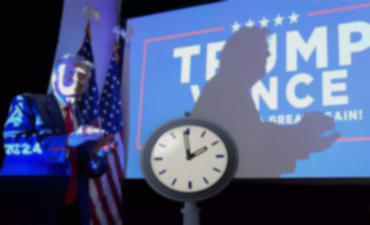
{"hour": 1, "minute": 59}
